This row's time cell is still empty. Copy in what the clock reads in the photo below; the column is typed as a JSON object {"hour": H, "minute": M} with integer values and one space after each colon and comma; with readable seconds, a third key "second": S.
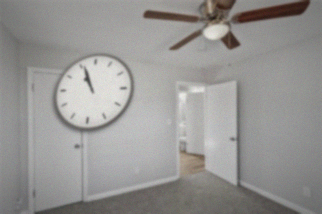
{"hour": 10, "minute": 56}
